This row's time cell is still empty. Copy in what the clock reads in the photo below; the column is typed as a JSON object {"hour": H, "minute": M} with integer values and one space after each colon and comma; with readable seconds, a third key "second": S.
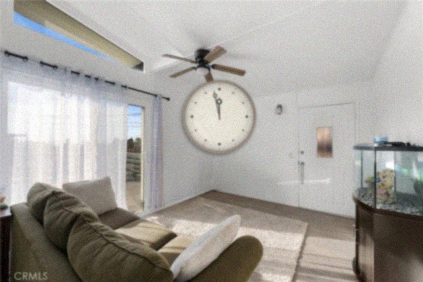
{"hour": 11, "minute": 58}
